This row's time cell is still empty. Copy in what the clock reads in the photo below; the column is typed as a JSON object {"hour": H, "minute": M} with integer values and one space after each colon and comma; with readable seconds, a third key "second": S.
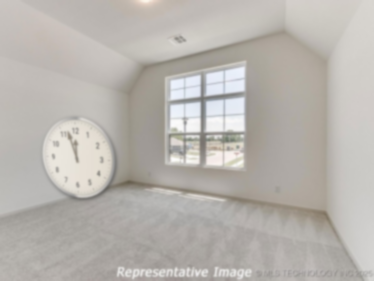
{"hour": 11, "minute": 57}
